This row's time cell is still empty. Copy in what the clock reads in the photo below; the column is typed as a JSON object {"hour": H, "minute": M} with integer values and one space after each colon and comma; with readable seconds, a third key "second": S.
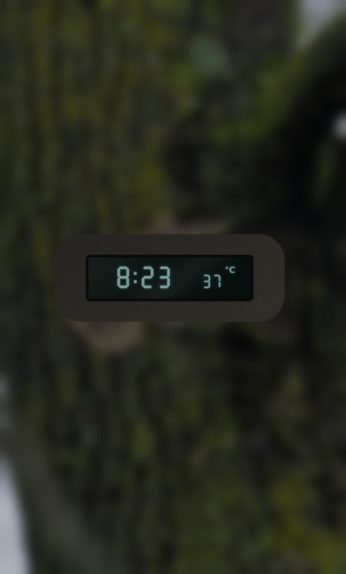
{"hour": 8, "minute": 23}
